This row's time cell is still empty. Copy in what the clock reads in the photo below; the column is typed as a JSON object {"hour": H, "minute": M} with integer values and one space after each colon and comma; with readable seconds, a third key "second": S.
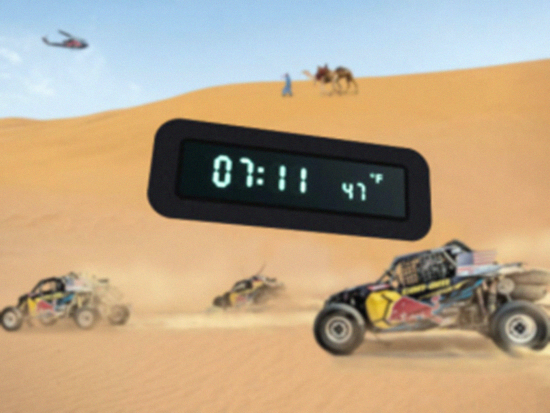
{"hour": 7, "minute": 11}
